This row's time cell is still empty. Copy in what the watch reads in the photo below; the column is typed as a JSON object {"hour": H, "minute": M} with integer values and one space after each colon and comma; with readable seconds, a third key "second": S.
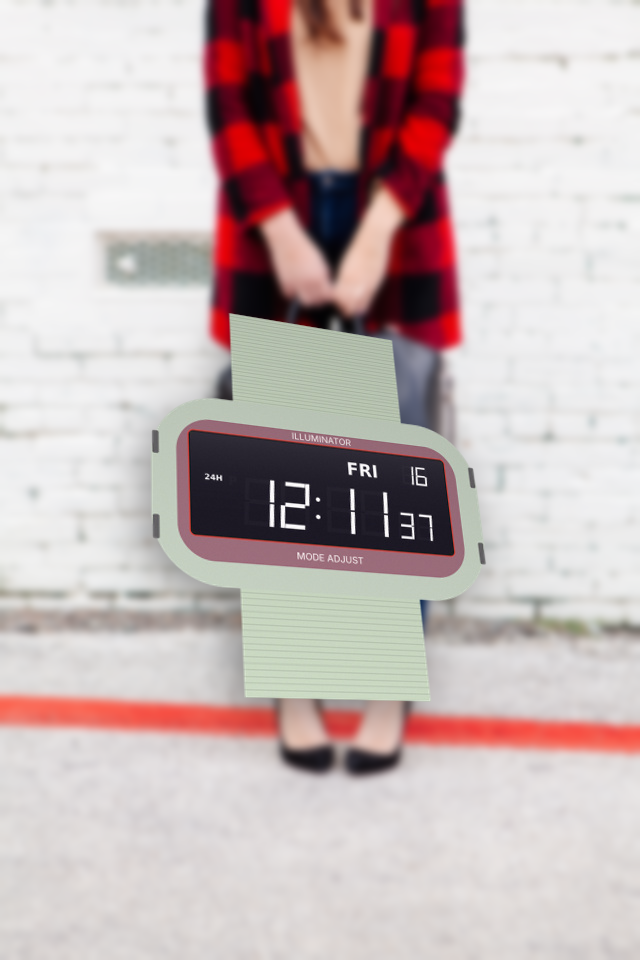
{"hour": 12, "minute": 11, "second": 37}
